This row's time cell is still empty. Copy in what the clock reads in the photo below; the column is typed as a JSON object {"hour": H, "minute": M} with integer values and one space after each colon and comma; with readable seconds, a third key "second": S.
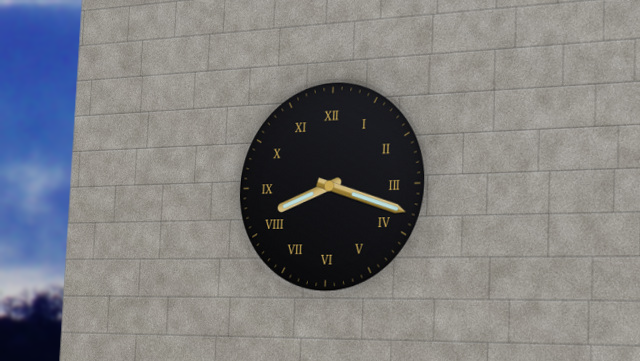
{"hour": 8, "minute": 18}
